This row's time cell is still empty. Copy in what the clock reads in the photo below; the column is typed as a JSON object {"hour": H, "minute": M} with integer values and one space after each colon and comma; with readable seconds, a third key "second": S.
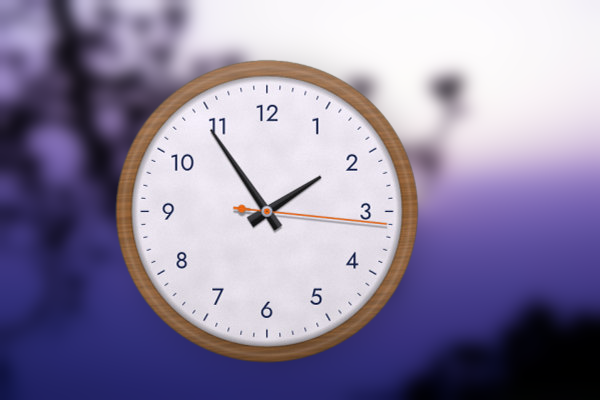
{"hour": 1, "minute": 54, "second": 16}
